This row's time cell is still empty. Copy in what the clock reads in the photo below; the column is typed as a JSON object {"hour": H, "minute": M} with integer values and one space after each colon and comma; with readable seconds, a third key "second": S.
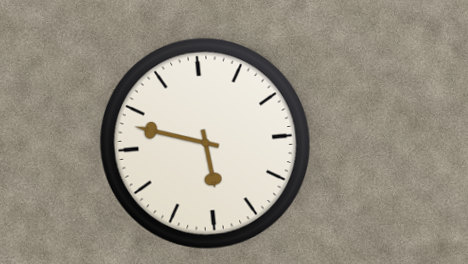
{"hour": 5, "minute": 48}
